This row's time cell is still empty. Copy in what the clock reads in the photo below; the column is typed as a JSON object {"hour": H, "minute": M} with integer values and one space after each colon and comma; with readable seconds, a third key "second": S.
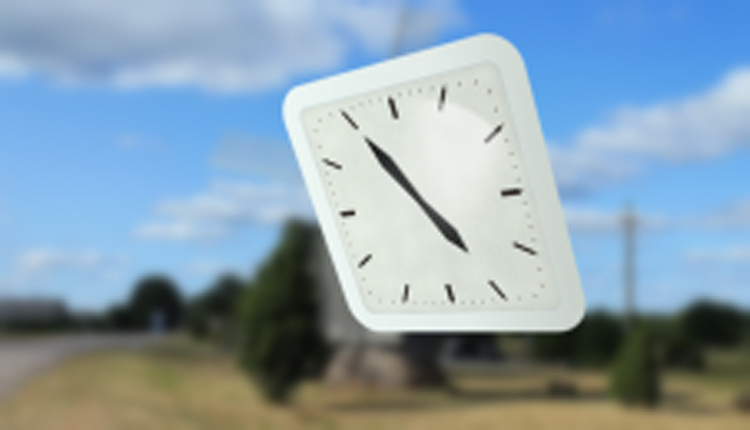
{"hour": 4, "minute": 55}
